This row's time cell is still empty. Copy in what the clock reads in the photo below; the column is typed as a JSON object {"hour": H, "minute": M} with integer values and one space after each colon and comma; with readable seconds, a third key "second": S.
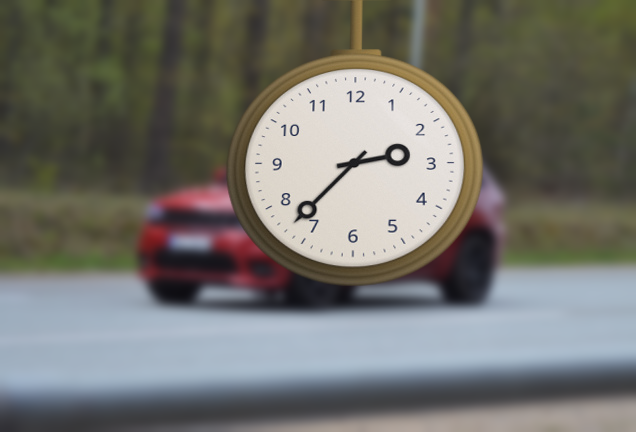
{"hour": 2, "minute": 37}
